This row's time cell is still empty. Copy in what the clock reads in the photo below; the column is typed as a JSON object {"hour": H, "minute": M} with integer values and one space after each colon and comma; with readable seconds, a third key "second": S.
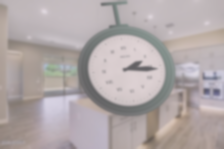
{"hour": 2, "minute": 16}
